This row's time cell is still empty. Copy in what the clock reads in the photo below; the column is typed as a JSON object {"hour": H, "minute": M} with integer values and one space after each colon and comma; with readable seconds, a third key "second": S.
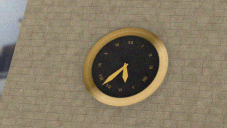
{"hour": 5, "minute": 37}
